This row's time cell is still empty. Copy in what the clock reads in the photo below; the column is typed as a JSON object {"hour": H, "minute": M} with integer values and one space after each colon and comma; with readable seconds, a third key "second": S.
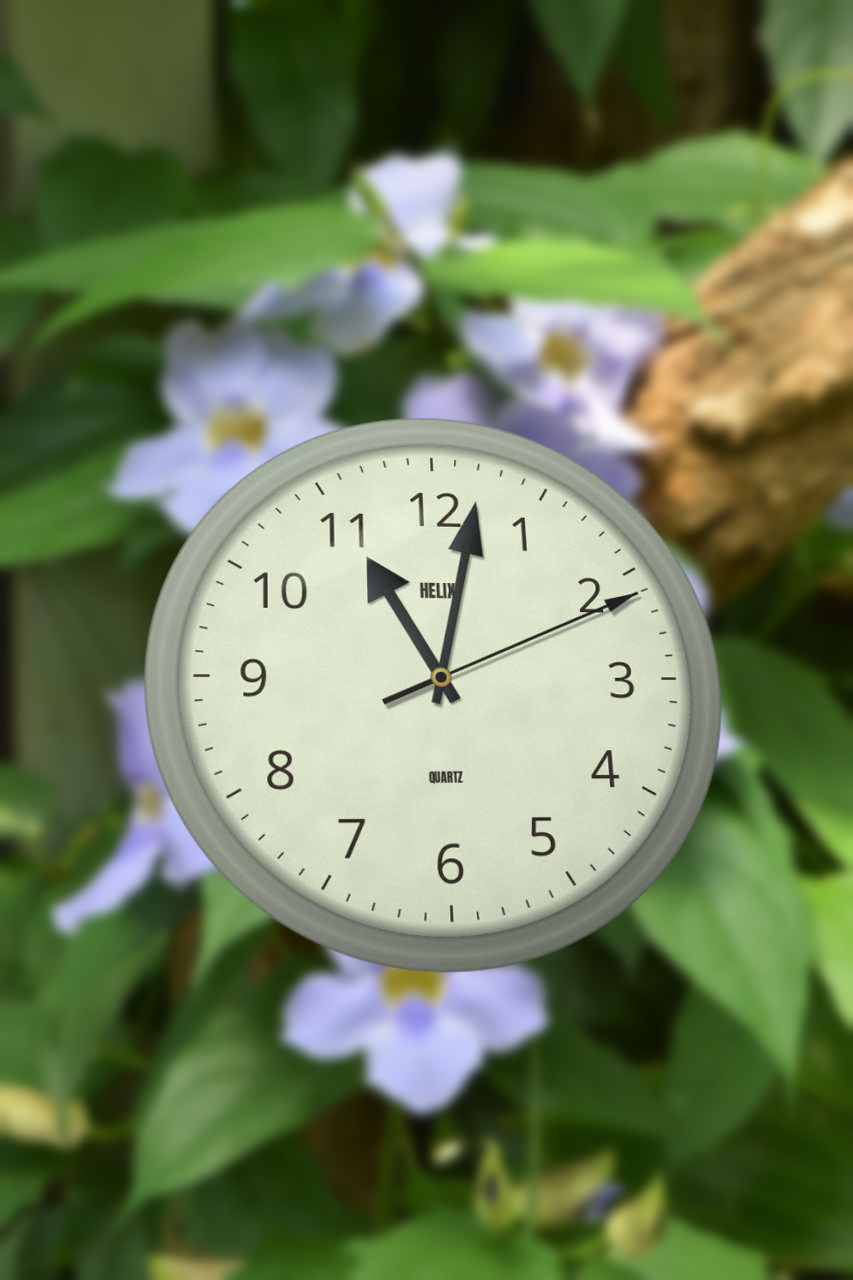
{"hour": 11, "minute": 2, "second": 11}
